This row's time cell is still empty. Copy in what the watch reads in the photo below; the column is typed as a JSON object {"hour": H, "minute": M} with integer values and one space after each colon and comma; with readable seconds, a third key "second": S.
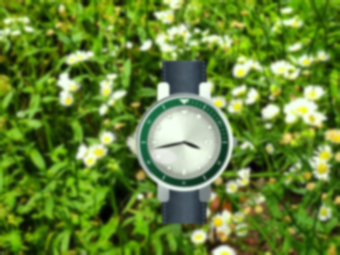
{"hour": 3, "minute": 43}
